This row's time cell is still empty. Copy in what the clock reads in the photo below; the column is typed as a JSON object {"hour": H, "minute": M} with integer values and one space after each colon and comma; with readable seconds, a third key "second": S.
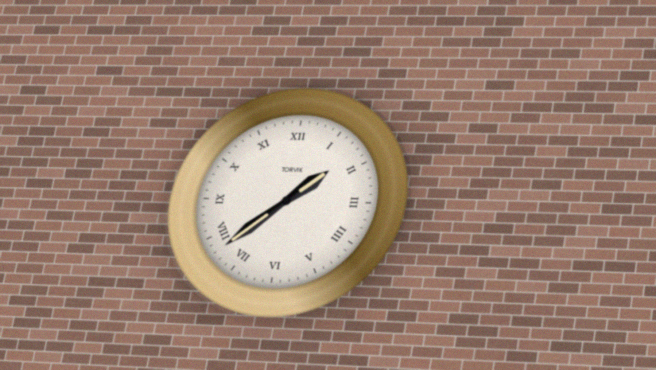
{"hour": 1, "minute": 38}
